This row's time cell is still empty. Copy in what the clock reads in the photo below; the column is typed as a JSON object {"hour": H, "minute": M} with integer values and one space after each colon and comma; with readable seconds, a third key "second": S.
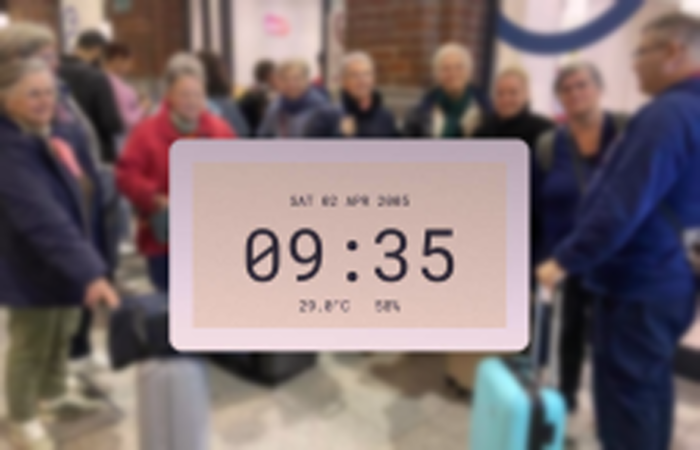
{"hour": 9, "minute": 35}
